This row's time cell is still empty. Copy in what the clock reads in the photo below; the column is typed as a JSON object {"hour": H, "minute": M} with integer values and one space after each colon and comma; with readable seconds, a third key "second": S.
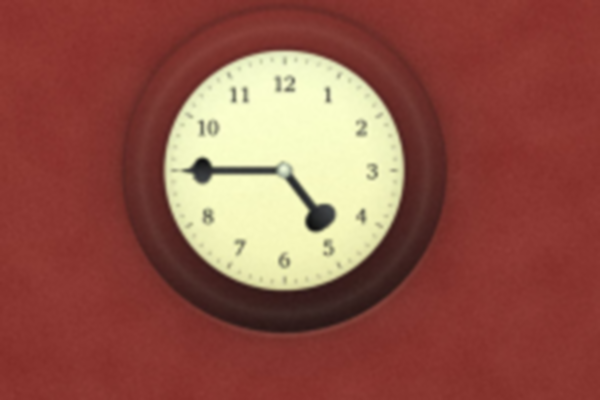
{"hour": 4, "minute": 45}
